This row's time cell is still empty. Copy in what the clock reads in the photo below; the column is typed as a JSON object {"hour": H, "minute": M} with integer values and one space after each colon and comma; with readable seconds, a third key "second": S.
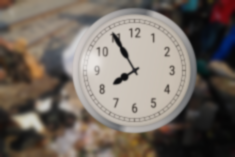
{"hour": 7, "minute": 55}
